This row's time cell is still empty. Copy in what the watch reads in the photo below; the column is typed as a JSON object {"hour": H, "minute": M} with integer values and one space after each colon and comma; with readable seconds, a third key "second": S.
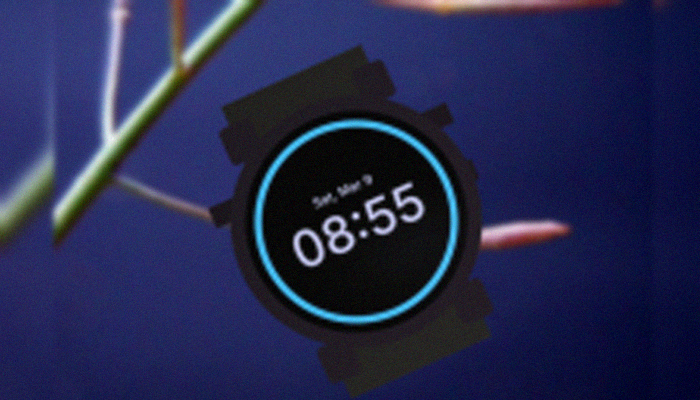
{"hour": 8, "minute": 55}
